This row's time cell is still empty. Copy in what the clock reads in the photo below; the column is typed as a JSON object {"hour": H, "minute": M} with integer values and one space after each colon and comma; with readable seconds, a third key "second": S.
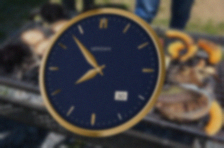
{"hour": 7, "minute": 53}
